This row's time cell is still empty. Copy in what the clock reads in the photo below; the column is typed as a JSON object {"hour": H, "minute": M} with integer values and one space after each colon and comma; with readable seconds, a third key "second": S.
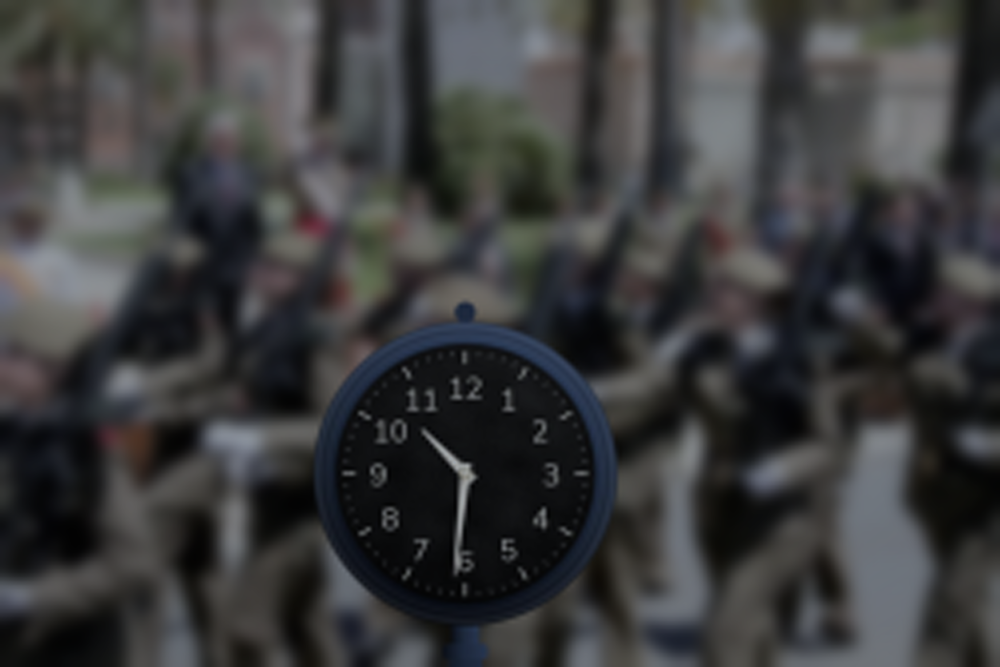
{"hour": 10, "minute": 31}
